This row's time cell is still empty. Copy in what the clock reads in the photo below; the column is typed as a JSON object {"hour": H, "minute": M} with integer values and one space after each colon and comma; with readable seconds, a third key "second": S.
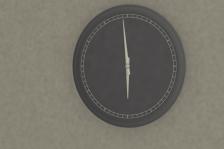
{"hour": 5, "minute": 59}
